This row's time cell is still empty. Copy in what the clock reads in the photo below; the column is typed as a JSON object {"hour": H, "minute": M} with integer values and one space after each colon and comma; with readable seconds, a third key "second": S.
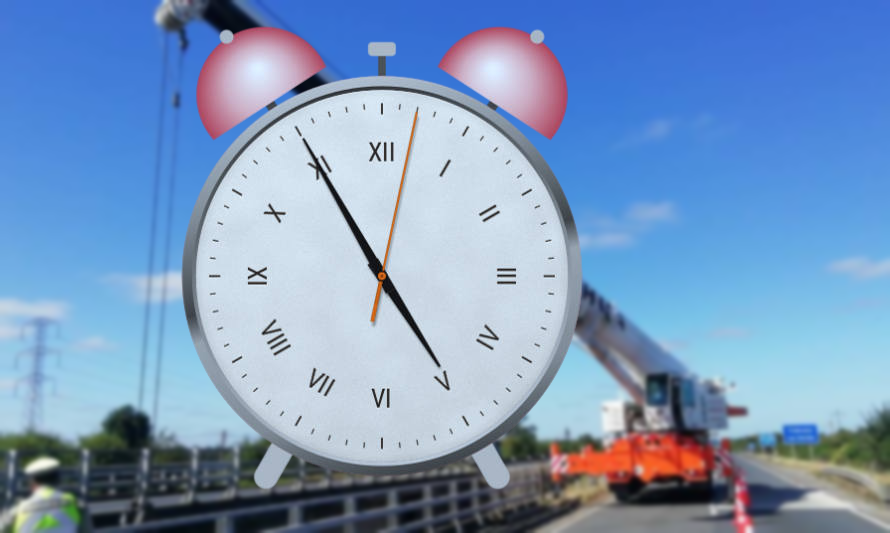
{"hour": 4, "minute": 55, "second": 2}
